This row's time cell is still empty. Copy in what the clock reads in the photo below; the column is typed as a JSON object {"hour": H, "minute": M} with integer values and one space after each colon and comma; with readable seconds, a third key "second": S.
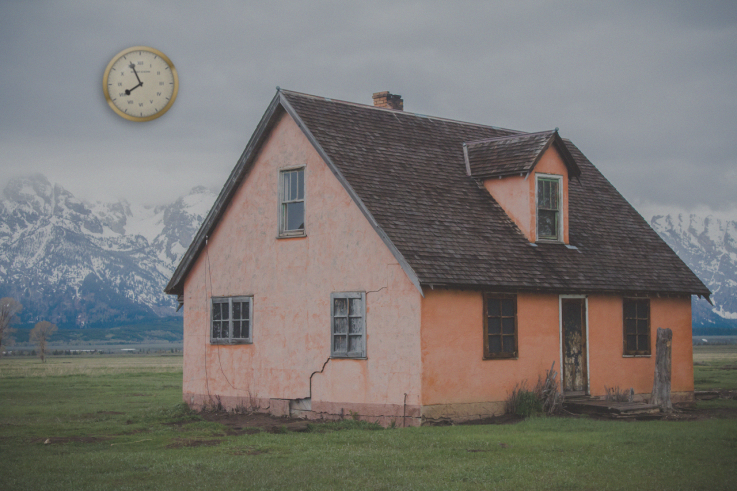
{"hour": 7, "minute": 56}
